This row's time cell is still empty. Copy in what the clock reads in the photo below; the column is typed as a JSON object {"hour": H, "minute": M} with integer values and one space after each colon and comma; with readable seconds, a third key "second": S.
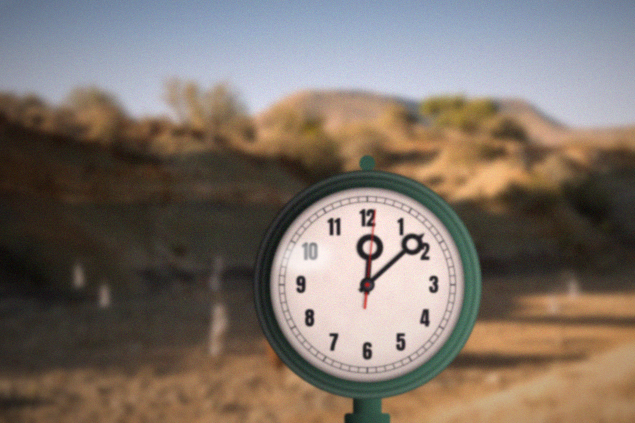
{"hour": 12, "minute": 8, "second": 1}
